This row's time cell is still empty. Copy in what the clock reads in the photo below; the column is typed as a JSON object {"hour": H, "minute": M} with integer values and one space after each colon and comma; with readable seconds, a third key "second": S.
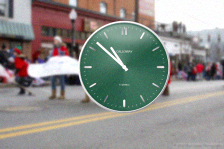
{"hour": 10, "minute": 52}
